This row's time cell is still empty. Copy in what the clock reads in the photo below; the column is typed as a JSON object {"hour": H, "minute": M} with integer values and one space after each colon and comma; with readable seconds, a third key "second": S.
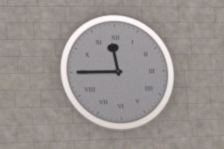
{"hour": 11, "minute": 45}
